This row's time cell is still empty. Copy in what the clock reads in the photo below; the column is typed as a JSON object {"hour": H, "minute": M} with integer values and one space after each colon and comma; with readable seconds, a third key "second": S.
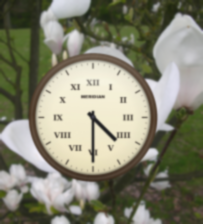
{"hour": 4, "minute": 30}
